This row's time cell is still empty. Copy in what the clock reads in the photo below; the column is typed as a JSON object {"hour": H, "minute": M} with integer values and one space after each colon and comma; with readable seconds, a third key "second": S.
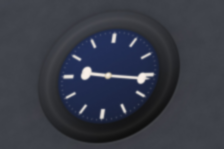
{"hour": 9, "minute": 16}
